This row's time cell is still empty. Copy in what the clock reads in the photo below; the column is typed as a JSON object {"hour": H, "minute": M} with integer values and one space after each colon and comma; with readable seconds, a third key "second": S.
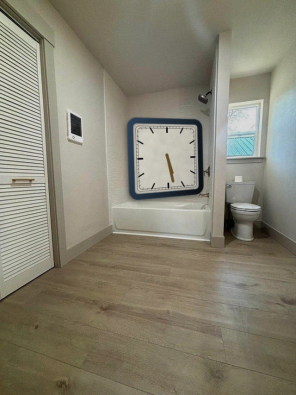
{"hour": 5, "minute": 28}
